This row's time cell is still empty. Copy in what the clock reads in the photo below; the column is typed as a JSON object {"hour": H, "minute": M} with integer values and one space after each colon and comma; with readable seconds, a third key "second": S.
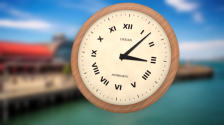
{"hour": 3, "minute": 7}
